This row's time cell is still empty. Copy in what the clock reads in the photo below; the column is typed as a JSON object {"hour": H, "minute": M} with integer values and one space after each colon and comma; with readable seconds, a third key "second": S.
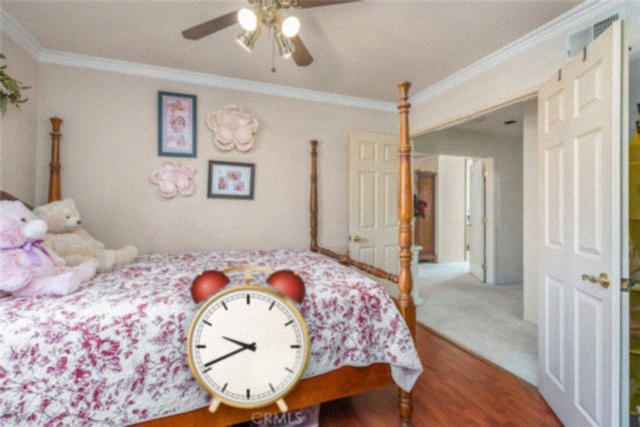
{"hour": 9, "minute": 41}
